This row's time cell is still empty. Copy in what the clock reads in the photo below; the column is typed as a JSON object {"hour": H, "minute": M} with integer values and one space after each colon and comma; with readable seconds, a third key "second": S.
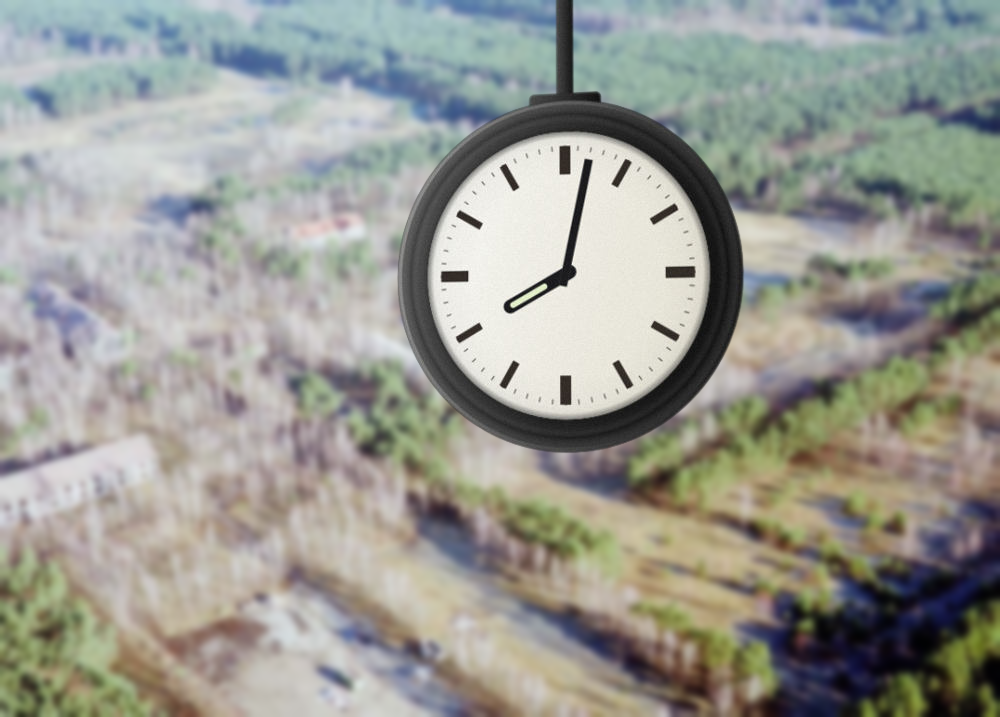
{"hour": 8, "minute": 2}
